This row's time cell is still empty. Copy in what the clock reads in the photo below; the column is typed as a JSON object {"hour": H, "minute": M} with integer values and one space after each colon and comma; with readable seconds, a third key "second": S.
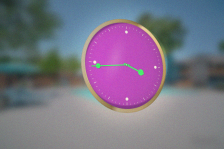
{"hour": 3, "minute": 44}
